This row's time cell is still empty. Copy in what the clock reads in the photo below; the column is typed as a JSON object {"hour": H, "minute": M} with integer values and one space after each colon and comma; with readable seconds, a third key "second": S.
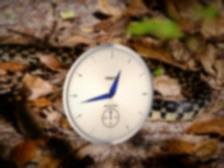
{"hour": 12, "minute": 43}
